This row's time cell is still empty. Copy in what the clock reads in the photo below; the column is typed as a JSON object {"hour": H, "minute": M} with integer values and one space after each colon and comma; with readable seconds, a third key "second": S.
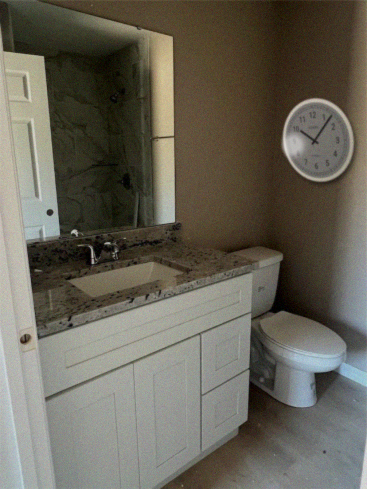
{"hour": 10, "minute": 7}
